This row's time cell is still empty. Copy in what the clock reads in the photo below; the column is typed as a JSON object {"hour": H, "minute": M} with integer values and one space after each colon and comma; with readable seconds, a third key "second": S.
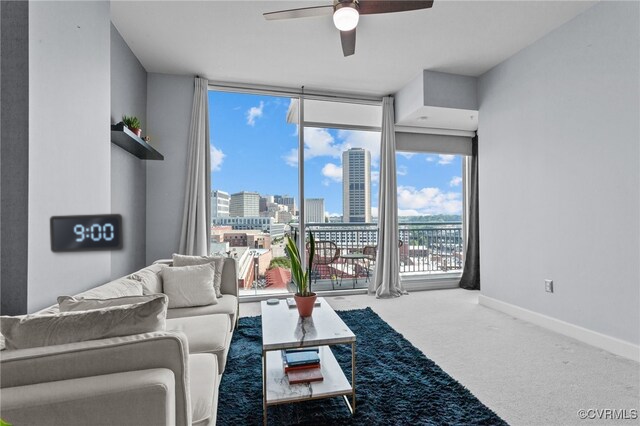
{"hour": 9, "minute": 0}
